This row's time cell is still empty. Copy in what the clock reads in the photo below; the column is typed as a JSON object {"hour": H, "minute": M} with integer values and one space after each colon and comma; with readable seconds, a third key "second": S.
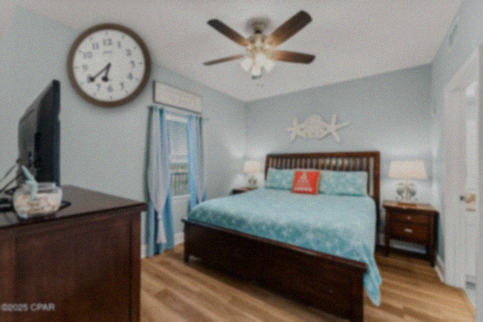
{"hour": 6, "minute": 39}
